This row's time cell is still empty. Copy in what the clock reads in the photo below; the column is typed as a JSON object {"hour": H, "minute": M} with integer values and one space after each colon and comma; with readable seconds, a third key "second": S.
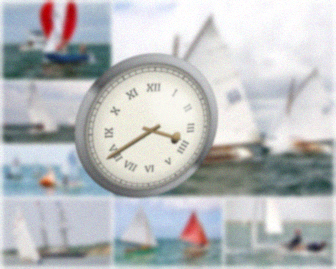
{"hour": 3, "minute": 40}
